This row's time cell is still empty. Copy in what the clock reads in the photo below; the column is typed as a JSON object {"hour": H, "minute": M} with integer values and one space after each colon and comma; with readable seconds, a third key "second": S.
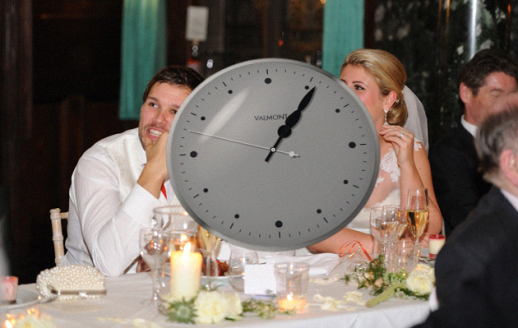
{"hour": 1, "minute": 5, "second": 48}
